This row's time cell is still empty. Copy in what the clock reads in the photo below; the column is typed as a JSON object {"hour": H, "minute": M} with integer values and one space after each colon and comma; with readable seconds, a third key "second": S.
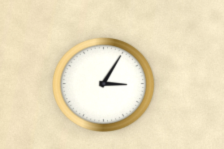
{"hour": 3, "minute": 5}
